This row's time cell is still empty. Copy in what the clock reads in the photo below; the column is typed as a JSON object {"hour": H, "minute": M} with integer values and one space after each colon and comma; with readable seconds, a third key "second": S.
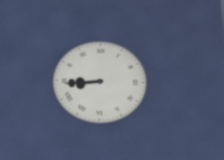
{"hour": 8, "minute": 44}
